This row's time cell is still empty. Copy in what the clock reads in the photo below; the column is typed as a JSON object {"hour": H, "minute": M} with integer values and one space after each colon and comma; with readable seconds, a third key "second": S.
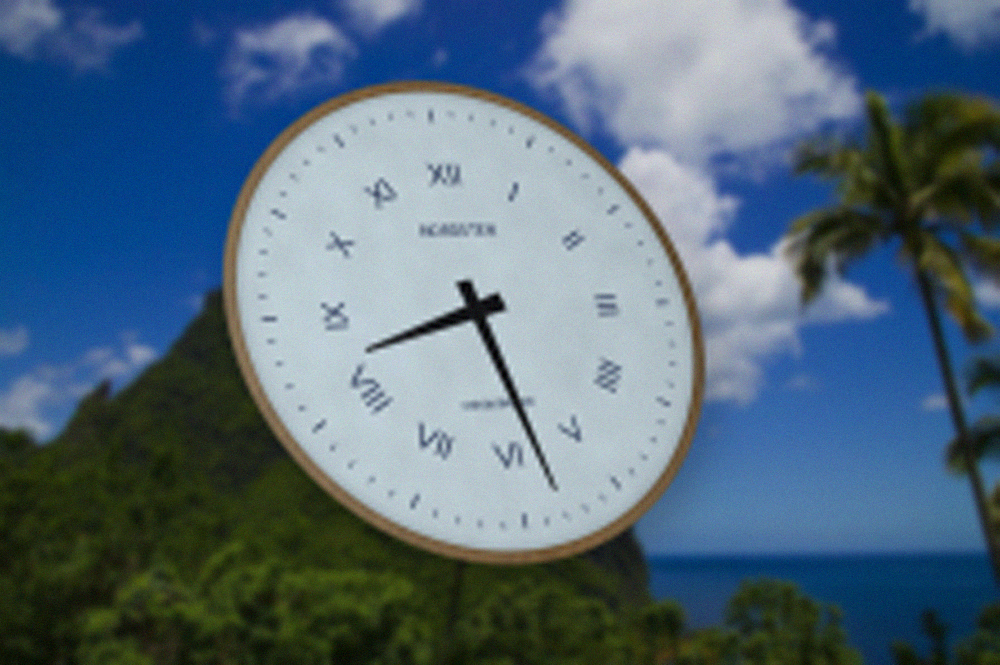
{"hour": 8, "minute": 28}
